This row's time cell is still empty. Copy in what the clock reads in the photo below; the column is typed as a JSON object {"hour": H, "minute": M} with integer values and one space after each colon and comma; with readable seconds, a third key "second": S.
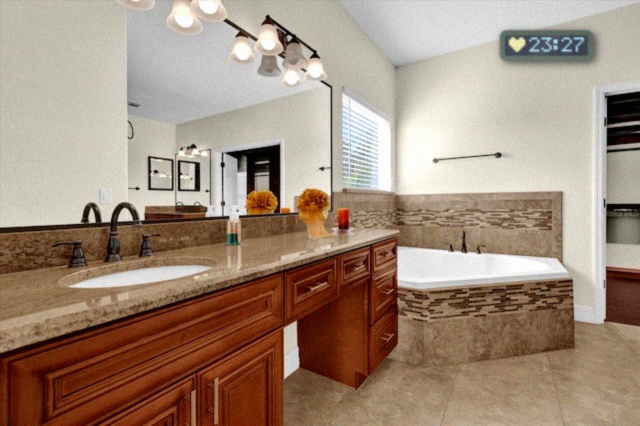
{"hour": 23, "minute": 27}
